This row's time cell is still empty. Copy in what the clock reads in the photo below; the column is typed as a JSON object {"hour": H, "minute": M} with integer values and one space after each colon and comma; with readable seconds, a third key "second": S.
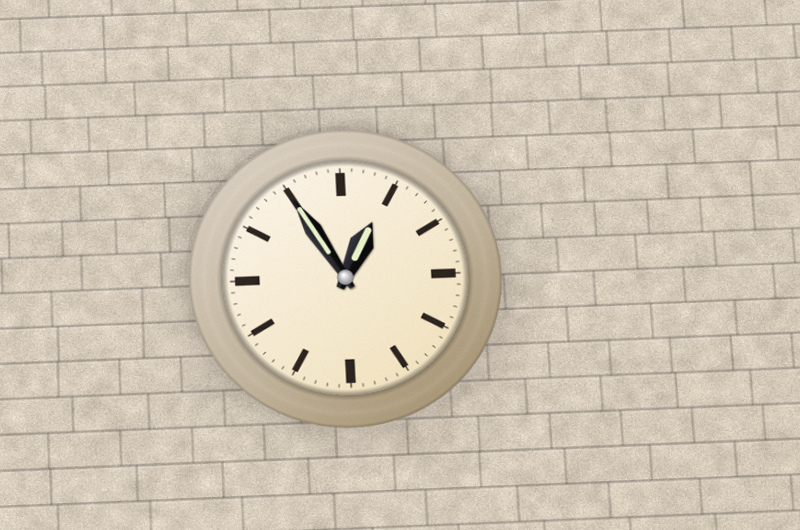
{"hour": 12, "minute": 55}
